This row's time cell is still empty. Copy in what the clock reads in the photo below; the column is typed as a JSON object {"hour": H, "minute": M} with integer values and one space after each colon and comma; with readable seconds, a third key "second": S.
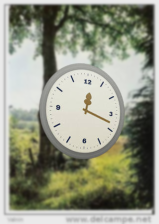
{"hour": 12, "minute": 18}
